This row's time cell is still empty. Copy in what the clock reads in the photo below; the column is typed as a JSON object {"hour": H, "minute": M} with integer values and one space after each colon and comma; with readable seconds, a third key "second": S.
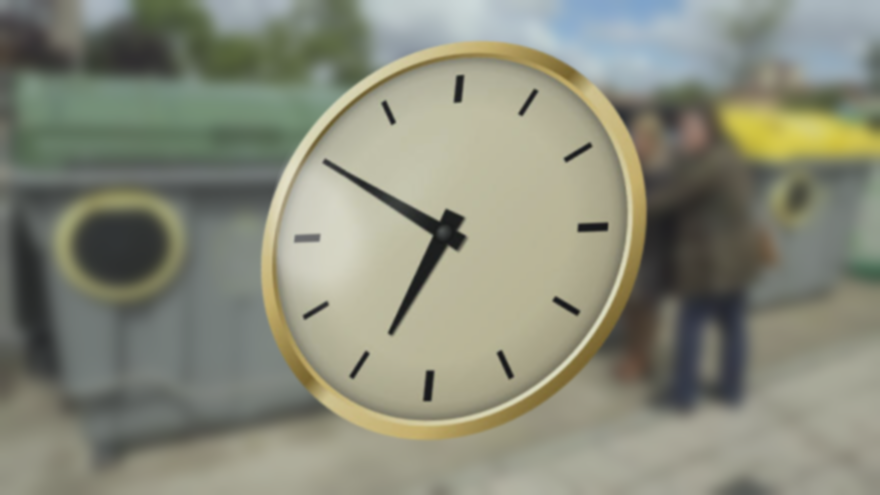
{"hour": 6, "minute": 50}
